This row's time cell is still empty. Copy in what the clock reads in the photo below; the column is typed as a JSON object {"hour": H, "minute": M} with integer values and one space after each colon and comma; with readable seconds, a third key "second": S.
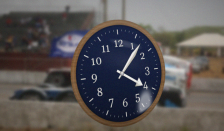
{"hour": 4, "minute": 7}
